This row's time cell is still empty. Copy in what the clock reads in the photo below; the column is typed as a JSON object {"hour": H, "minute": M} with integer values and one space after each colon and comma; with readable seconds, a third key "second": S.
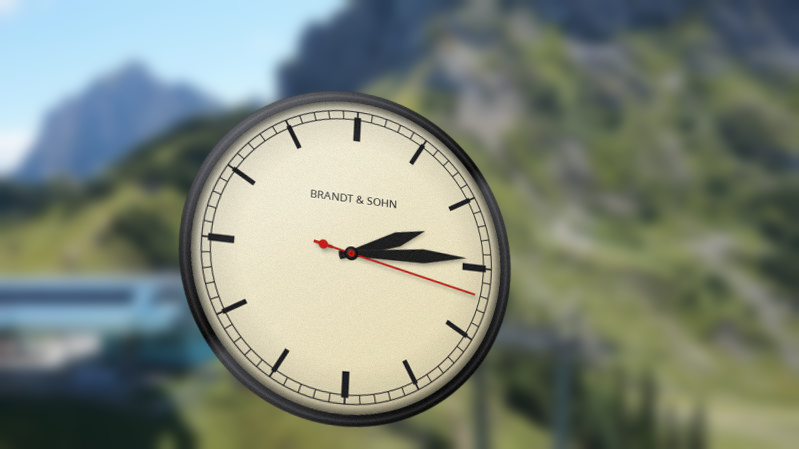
{"hour": 2, "minute": 14, "second": 17}
